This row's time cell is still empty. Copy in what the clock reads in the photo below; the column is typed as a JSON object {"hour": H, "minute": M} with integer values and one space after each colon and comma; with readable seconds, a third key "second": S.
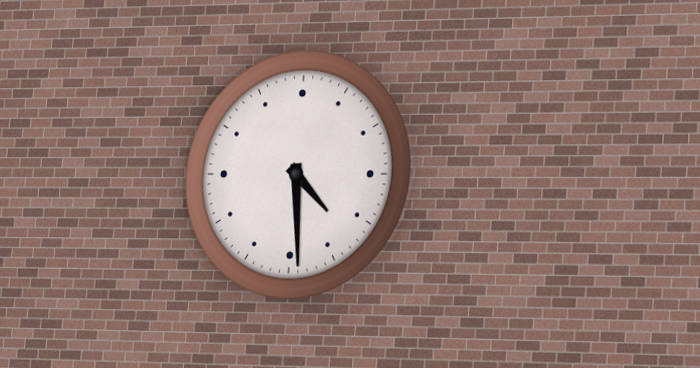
{"hour": 4, "minute": 29}
